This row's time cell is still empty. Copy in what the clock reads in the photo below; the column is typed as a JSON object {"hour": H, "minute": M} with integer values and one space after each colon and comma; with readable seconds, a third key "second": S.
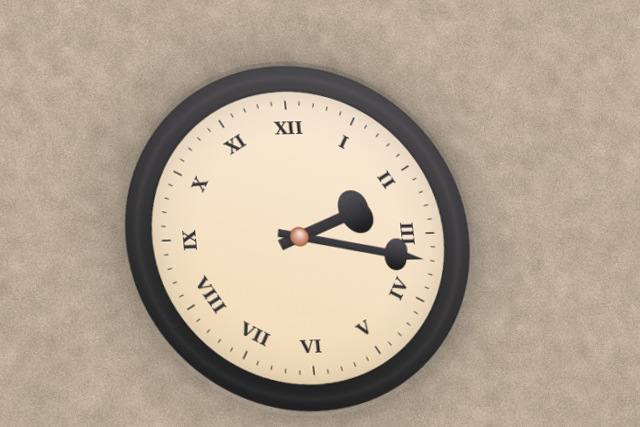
{"hour": 2, "minute": 17}
